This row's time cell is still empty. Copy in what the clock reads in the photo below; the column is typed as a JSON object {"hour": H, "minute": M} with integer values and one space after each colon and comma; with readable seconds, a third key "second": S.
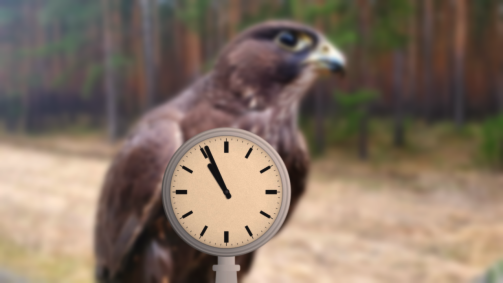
{"hour": 10, "minute": 56}
